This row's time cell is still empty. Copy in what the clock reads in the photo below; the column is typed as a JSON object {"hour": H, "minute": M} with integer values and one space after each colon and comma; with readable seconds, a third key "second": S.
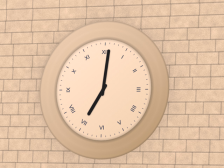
{"hour": 7, "minute": 1}
